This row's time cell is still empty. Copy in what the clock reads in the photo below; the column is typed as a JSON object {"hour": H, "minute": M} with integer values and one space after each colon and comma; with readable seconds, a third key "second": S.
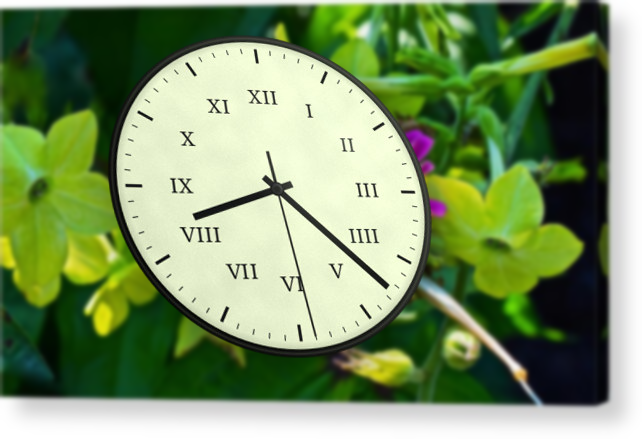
{"hour": 8, "minute": 22, "second": 29}
